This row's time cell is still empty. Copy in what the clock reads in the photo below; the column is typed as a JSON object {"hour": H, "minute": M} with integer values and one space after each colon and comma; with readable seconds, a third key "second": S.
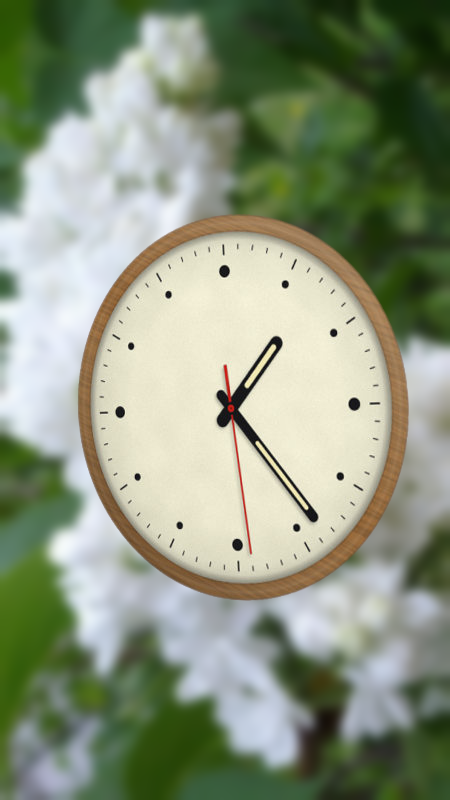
{"hour": 1, "minute": 23, "second": 29}
